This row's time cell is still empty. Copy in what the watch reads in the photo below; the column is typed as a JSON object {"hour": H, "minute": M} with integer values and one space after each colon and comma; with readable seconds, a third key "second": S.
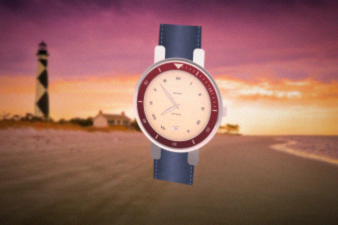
{"hour": 7, "minute": 53}
